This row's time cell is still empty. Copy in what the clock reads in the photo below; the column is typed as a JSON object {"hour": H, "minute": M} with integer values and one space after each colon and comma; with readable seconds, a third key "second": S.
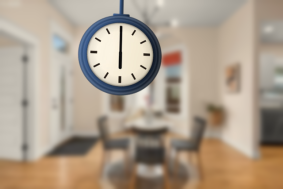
{"hour": 6, "minute": 0}
